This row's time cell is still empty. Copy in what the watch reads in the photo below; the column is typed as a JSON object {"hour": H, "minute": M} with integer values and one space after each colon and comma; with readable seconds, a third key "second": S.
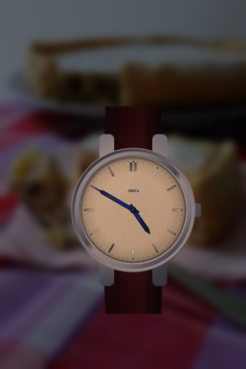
{"hour": 4, "minute": 50}
